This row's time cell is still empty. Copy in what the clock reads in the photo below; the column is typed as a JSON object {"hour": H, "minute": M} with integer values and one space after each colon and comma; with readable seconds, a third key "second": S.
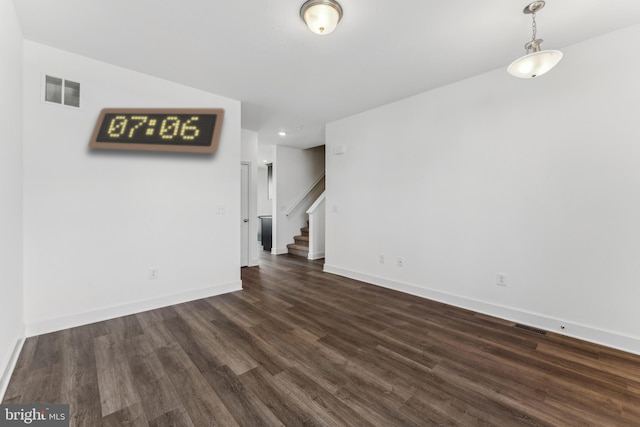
{"hour": 7, "minute": 6}
